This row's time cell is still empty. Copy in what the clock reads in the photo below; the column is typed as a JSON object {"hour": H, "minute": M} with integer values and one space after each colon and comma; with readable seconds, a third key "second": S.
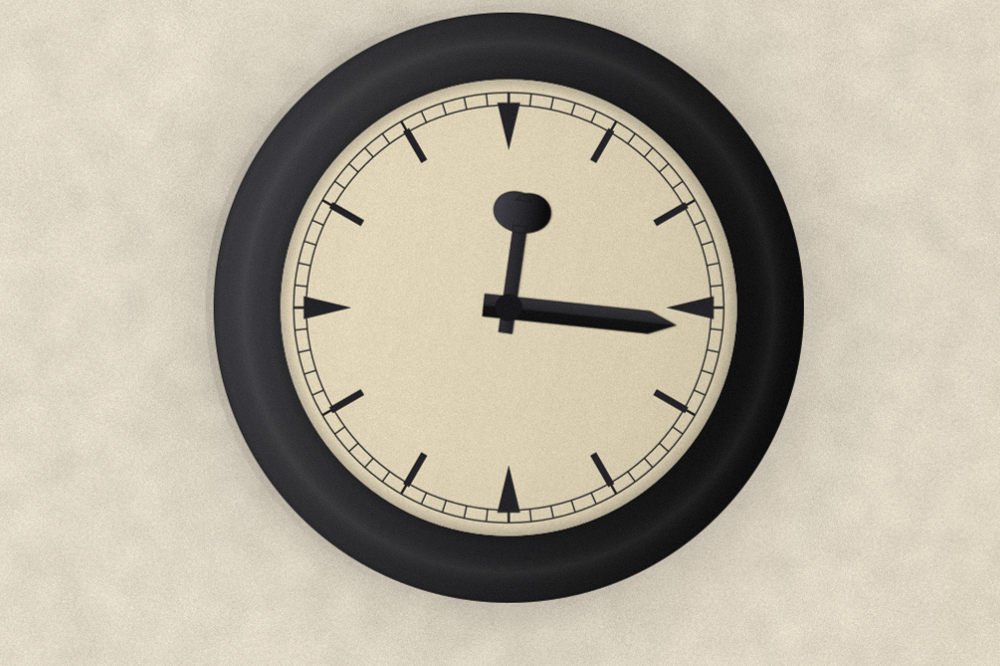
{"hour": 12, "minute": 16}
